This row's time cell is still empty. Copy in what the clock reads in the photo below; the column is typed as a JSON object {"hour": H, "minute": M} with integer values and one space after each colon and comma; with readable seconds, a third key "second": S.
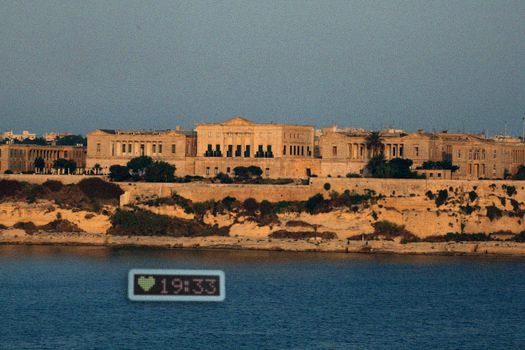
{"hour": 19, "minute": 33}
